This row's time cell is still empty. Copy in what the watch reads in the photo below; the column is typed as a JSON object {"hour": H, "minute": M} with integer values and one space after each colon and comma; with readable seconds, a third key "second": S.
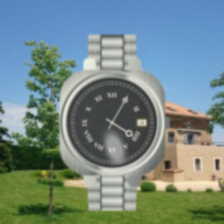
{"hour": 4, "minute": 5}
